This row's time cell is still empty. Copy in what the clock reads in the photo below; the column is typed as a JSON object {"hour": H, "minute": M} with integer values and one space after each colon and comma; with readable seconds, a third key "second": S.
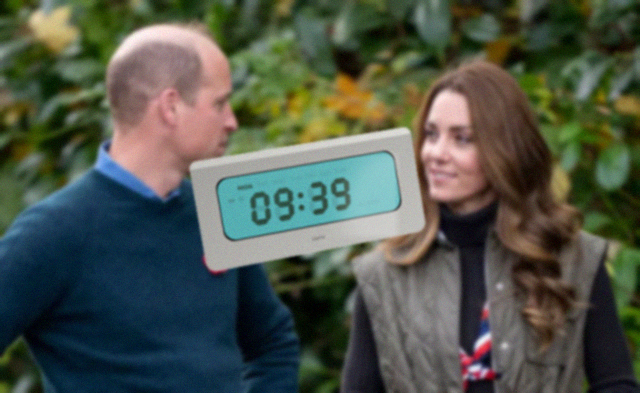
{"hour": 9, "minute": 39}
